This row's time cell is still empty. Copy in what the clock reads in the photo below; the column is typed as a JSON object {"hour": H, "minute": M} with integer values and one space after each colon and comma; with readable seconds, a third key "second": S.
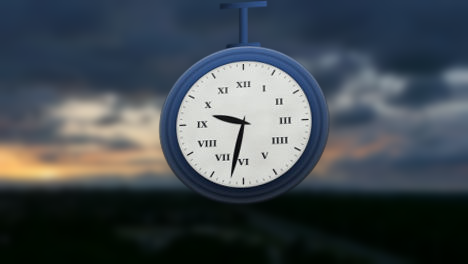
{"hour": 9, "minute": 32}
